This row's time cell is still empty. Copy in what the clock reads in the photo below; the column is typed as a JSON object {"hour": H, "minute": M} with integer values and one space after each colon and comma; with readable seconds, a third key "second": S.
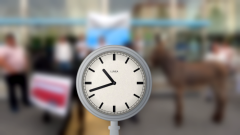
{"hour": 10, "minute": 42}
